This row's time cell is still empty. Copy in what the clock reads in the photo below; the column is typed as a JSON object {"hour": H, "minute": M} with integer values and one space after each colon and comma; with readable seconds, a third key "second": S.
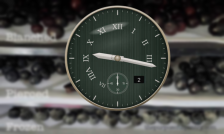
{"hour": 9, "minute": 17}
